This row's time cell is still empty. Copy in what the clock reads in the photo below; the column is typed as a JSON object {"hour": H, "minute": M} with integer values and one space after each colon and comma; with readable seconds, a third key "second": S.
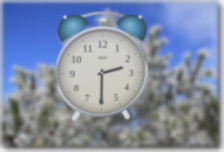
{"hour": 2, "minute": 30}
